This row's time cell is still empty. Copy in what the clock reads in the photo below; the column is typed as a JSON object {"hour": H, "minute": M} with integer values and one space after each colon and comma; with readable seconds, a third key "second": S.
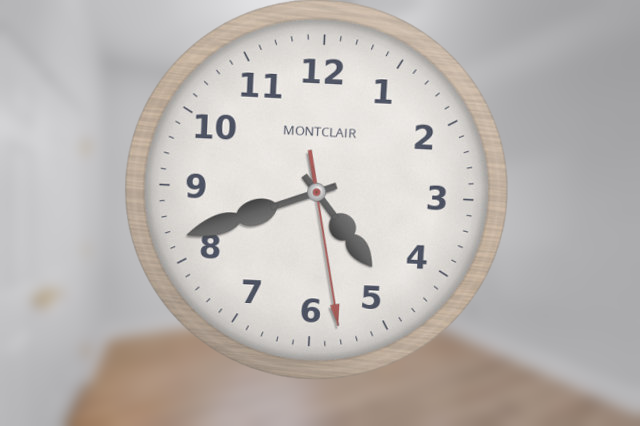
{"hour": 4, "minute": 41, "second": 28}
